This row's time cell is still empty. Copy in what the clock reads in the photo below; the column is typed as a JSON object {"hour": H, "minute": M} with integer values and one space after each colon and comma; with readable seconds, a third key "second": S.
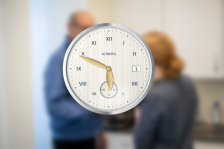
{"hour": 5, "minute": 49}
